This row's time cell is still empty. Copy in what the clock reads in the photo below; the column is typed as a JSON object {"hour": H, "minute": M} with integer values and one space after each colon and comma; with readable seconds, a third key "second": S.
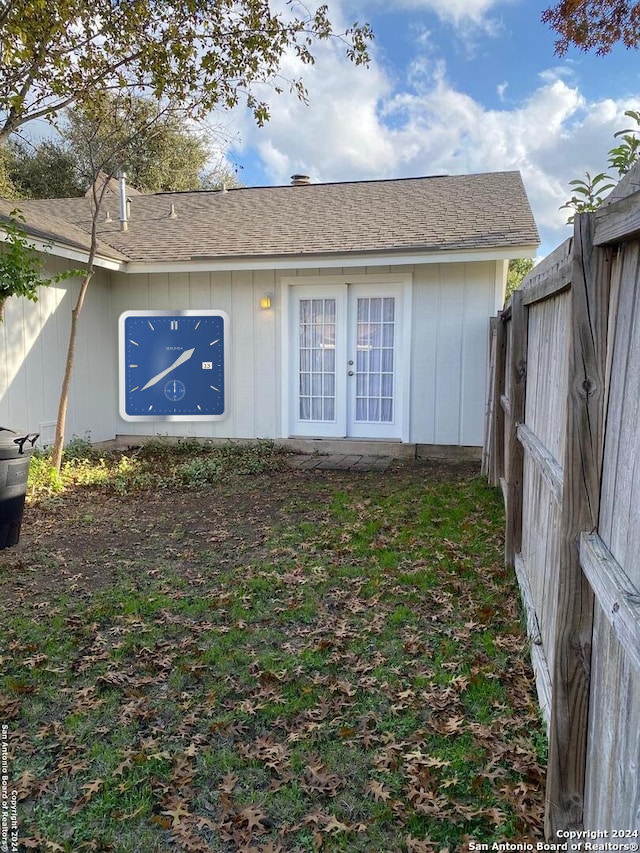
{"hour": 1, "minute": 39}
